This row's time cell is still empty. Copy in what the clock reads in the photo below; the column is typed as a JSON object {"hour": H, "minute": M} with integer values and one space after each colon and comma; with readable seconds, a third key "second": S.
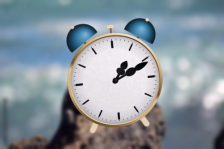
{"hour": 1, "minute": 11}
